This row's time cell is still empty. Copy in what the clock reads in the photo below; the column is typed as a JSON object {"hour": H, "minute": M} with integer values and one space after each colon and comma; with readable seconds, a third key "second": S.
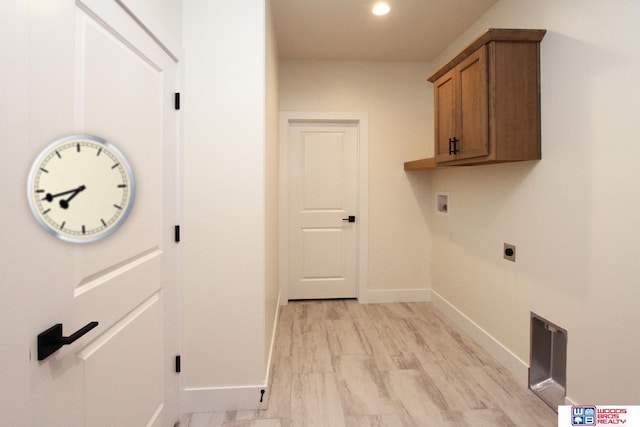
{"hour": 7, "minute": 43}
